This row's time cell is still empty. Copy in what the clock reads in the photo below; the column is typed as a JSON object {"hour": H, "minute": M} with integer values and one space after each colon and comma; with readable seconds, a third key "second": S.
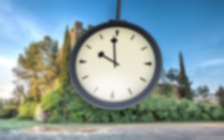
{"hour": 9, "minute": 59}
